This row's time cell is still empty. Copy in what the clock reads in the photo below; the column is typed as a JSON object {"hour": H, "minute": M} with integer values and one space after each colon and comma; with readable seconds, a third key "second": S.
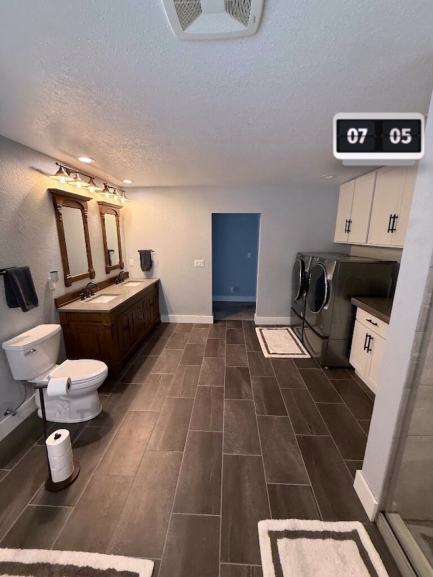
{"hour": 7, "minute": 5}
